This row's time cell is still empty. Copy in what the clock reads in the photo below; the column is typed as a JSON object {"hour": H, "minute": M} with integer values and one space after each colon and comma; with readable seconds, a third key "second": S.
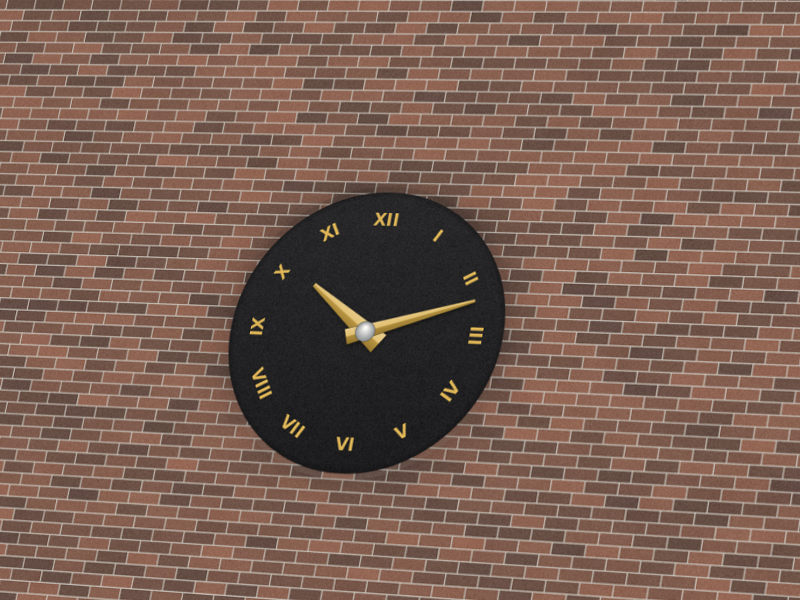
{"hour": 10, "minute": 12}
